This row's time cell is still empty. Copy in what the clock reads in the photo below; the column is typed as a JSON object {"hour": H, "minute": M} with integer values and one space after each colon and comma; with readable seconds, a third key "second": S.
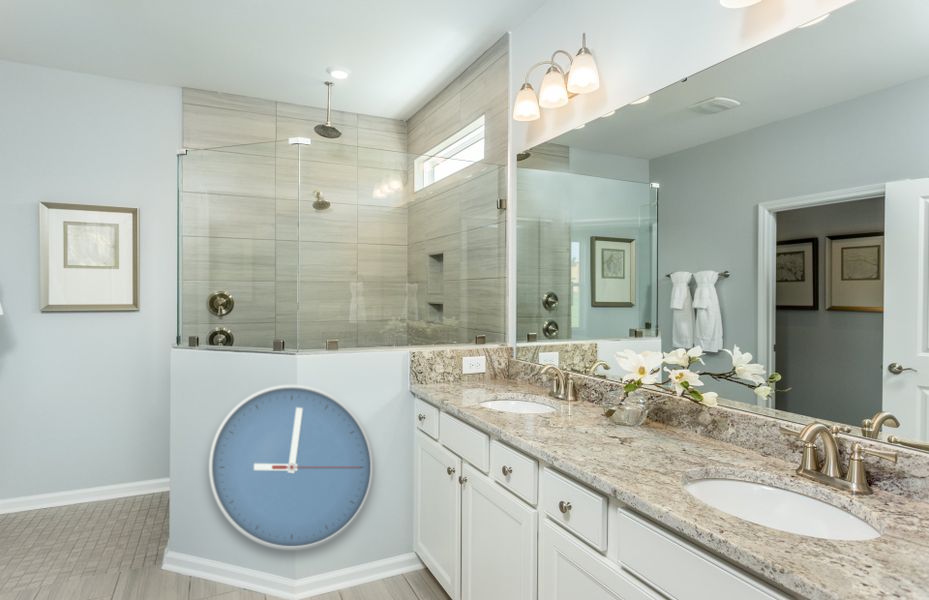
{"hour": 9, "minute": 1, "second": 15}
